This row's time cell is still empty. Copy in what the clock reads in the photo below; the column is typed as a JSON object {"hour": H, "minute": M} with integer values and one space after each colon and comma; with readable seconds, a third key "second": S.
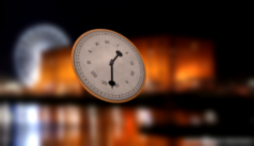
{"hour": 1, "minute": 32}
